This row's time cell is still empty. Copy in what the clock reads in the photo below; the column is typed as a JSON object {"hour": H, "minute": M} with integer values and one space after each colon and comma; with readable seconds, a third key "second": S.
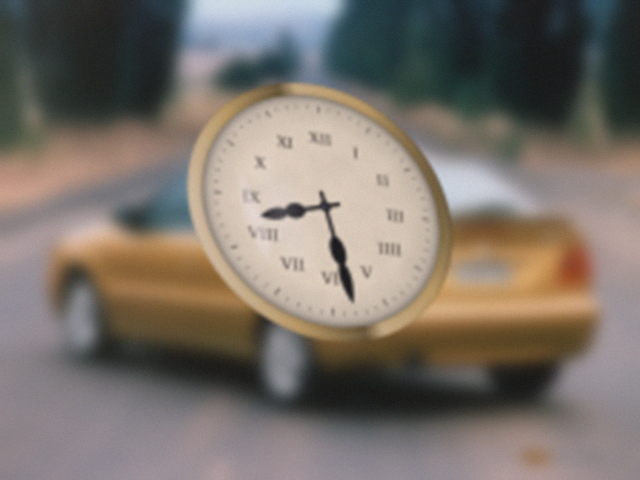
{"hour": 8, "minute": 28}
